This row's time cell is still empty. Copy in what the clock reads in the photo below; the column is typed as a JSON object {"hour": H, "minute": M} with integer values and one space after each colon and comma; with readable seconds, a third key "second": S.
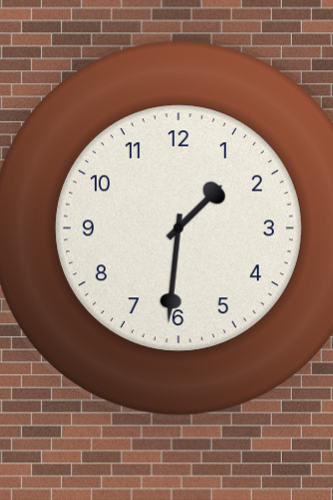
{"hour": 1, "minute": 31}
